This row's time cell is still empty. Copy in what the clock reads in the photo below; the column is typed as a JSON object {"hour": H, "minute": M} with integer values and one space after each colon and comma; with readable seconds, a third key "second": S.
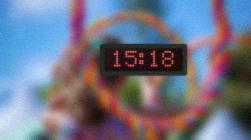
{"hour": 15, "minute": 18}
